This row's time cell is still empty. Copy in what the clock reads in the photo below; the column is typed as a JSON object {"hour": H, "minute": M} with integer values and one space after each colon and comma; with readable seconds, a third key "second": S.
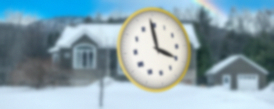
{"hour": 3, "minute": 59}
